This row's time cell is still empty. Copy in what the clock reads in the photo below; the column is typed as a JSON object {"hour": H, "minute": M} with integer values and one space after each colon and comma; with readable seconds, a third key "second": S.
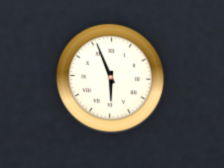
{"hour": 5, "minute": 56}
